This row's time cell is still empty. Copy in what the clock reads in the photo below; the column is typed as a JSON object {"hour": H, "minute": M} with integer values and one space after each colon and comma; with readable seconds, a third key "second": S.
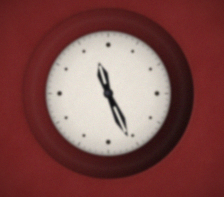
{"hour": 11, "minute": 26}
